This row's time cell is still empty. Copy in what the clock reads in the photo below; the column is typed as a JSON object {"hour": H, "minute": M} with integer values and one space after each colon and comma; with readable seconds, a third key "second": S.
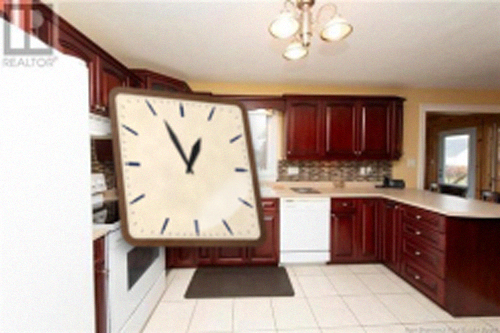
{"hour": 12, "minute": 56}
